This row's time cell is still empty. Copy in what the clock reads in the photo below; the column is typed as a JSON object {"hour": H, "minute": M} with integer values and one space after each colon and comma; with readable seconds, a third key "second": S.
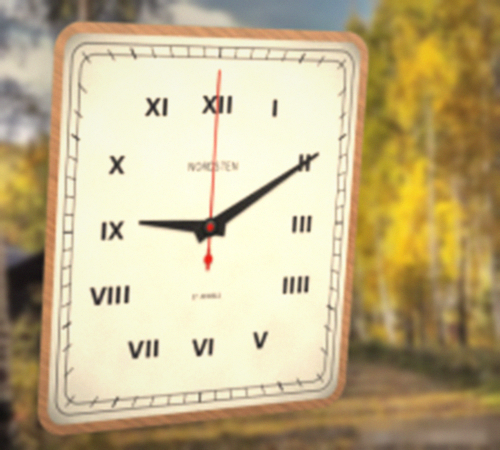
{"hour": 9, "minute": 10, "second": 0}
